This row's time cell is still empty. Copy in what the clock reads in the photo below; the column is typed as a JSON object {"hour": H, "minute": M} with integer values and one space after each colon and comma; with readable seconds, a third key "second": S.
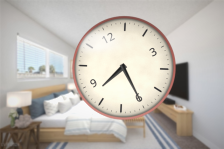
{"hour": 8, "minute": 30}
